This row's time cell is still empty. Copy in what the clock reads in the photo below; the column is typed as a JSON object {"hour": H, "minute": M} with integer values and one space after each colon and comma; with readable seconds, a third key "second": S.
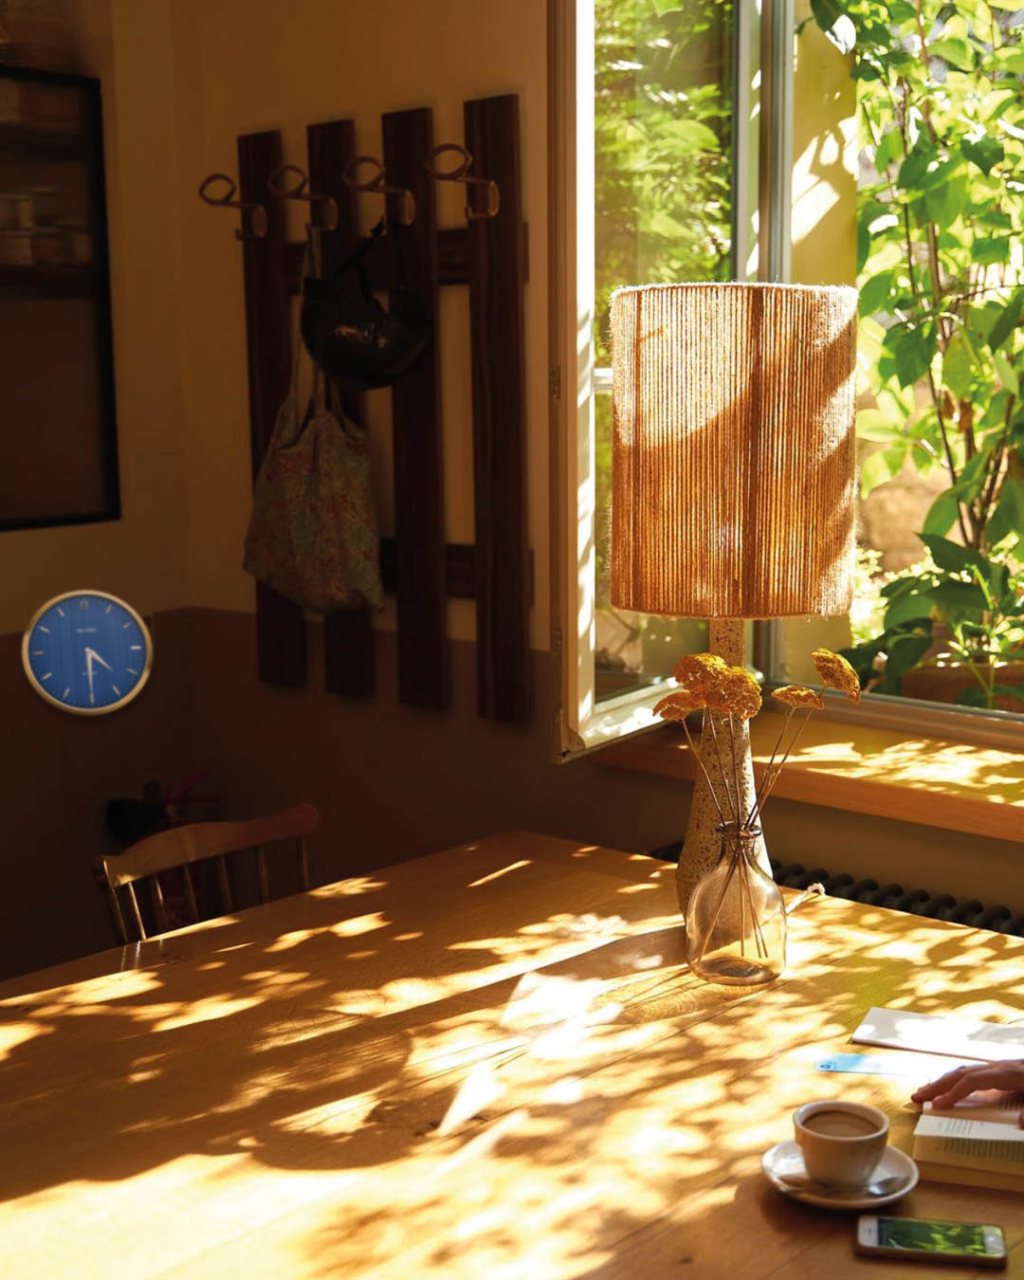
{"hour": 4, "minute": 30}
